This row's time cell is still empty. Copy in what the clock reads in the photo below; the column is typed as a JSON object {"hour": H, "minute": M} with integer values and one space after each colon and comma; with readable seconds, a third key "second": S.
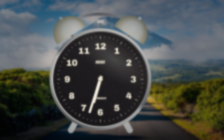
{"hour": 6, "minute": 33}
